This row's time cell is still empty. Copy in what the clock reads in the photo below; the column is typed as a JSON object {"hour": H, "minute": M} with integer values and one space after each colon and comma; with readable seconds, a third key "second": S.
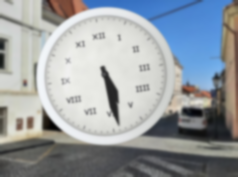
{"hour": 5, "minute": 29}
